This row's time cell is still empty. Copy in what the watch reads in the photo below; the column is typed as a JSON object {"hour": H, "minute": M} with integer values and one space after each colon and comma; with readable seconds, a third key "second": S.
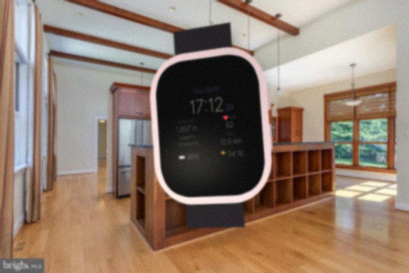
{"hour": 17, "minute": 12}
